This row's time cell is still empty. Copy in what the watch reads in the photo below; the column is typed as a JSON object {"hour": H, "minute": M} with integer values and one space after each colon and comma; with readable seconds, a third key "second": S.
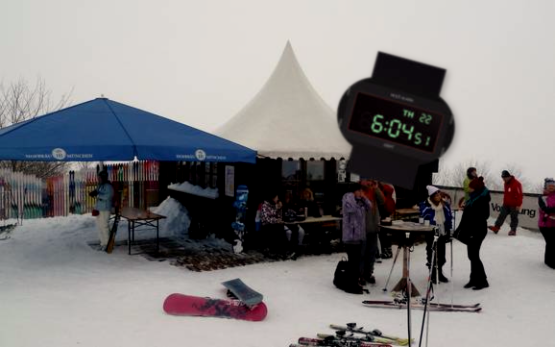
{"hour": 6, "minute": 4, "second": 51}
